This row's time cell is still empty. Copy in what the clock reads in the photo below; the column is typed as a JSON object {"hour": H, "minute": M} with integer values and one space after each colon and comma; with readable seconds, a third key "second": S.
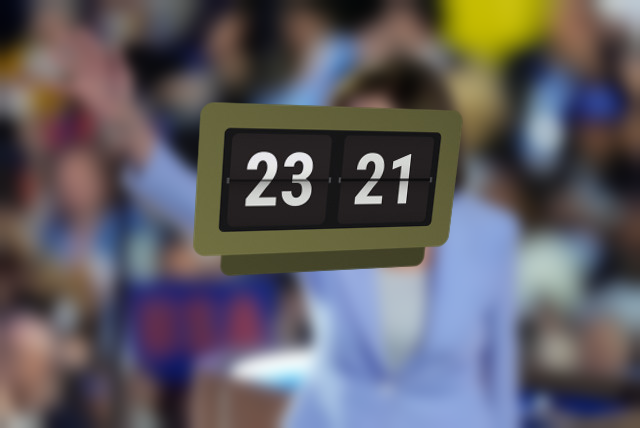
{"hour": 23, "minute": 21}
